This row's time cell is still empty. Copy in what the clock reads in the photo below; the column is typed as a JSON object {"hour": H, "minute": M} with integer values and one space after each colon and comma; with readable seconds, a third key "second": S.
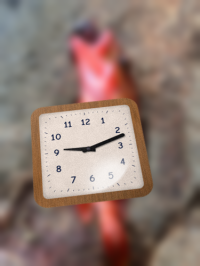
{"hour": 9, "minute": 12}
